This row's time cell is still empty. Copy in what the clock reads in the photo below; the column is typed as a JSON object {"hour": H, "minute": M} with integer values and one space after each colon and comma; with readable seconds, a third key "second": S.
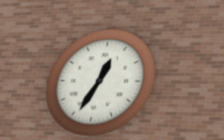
{"hour": 12, "minute": 34}
